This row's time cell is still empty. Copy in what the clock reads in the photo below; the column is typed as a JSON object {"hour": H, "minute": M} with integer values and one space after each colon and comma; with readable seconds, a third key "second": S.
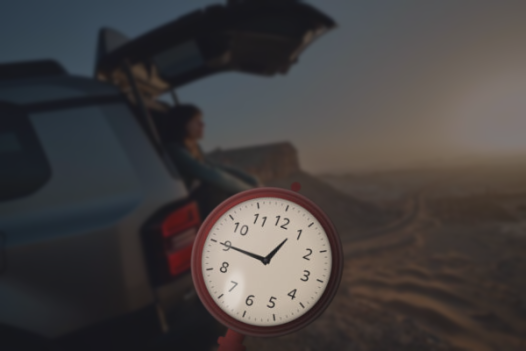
{"hour": 12, "minute": 45}
